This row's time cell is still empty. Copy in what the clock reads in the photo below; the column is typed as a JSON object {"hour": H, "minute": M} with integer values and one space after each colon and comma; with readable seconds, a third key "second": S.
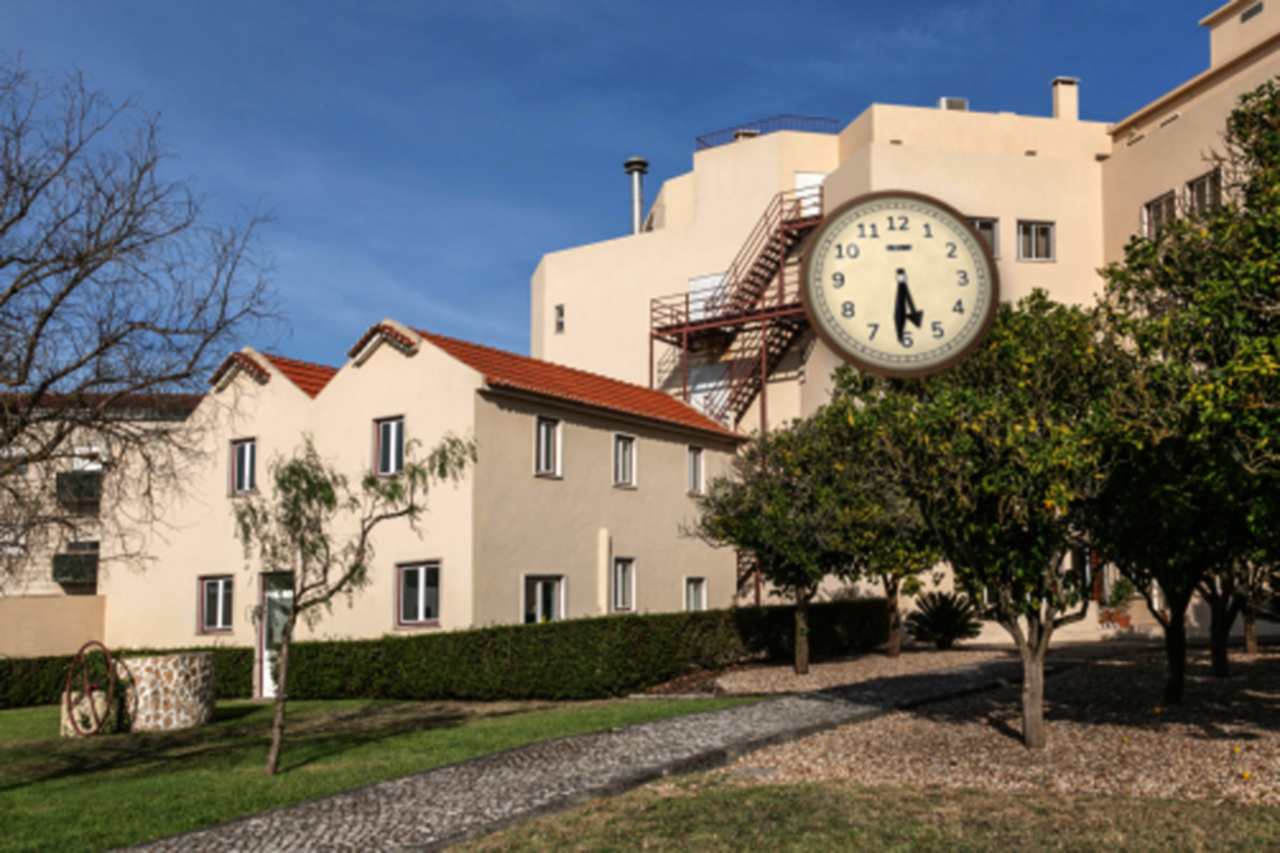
{"hour": 5, "minute": 31}
